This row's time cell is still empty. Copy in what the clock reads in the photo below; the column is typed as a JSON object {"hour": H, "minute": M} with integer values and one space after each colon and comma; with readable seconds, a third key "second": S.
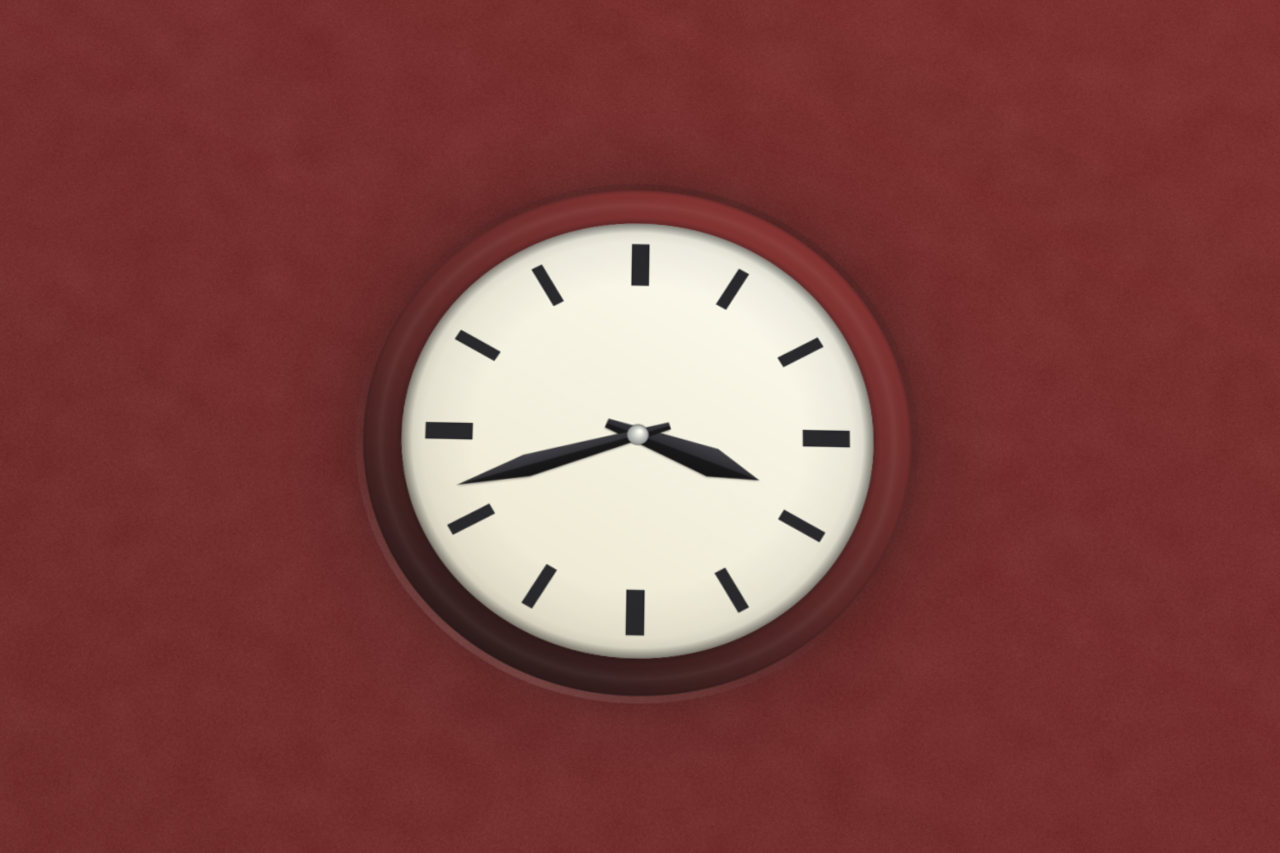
{"hour": 3, "minute": 42}
